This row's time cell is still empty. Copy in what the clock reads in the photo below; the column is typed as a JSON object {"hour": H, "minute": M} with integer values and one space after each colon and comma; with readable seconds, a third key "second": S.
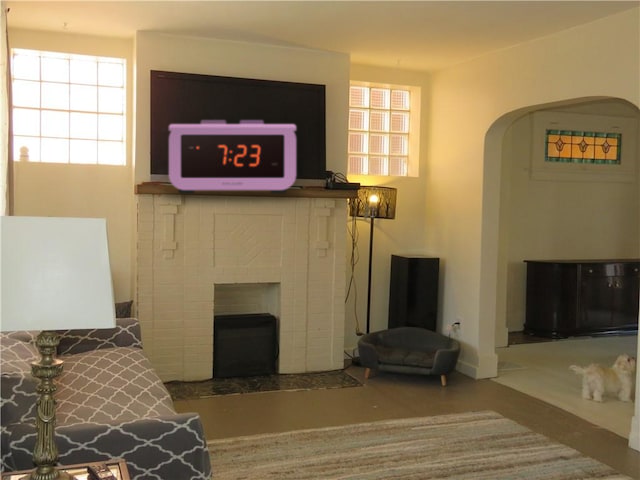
{"hour": 7, "minute": 23}
